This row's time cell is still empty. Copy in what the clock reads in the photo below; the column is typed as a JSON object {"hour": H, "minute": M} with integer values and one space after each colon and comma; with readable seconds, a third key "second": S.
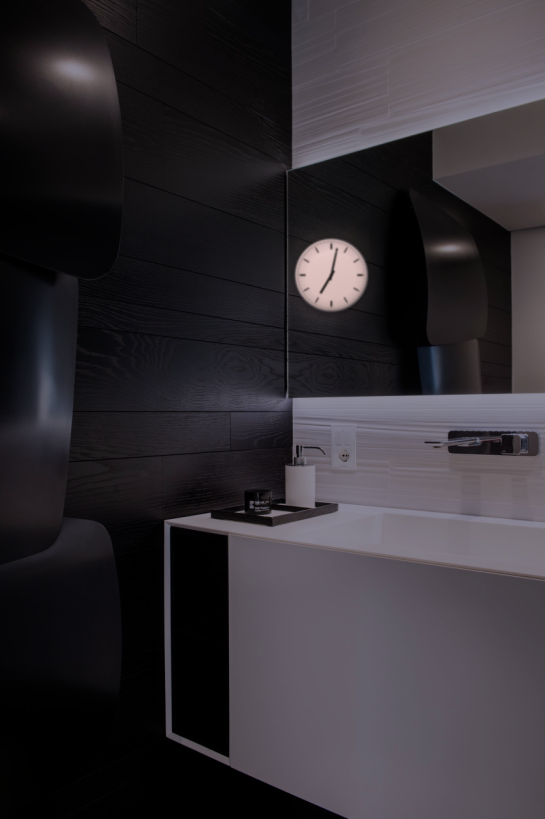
{"hour": 7, "minute": 2}
